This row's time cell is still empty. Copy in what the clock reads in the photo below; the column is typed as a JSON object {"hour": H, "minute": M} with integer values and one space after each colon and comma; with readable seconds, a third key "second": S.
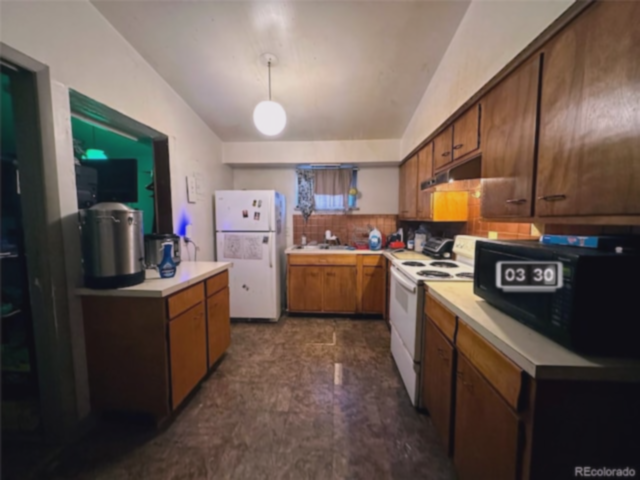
{"hour": 3, "minute": 30}
